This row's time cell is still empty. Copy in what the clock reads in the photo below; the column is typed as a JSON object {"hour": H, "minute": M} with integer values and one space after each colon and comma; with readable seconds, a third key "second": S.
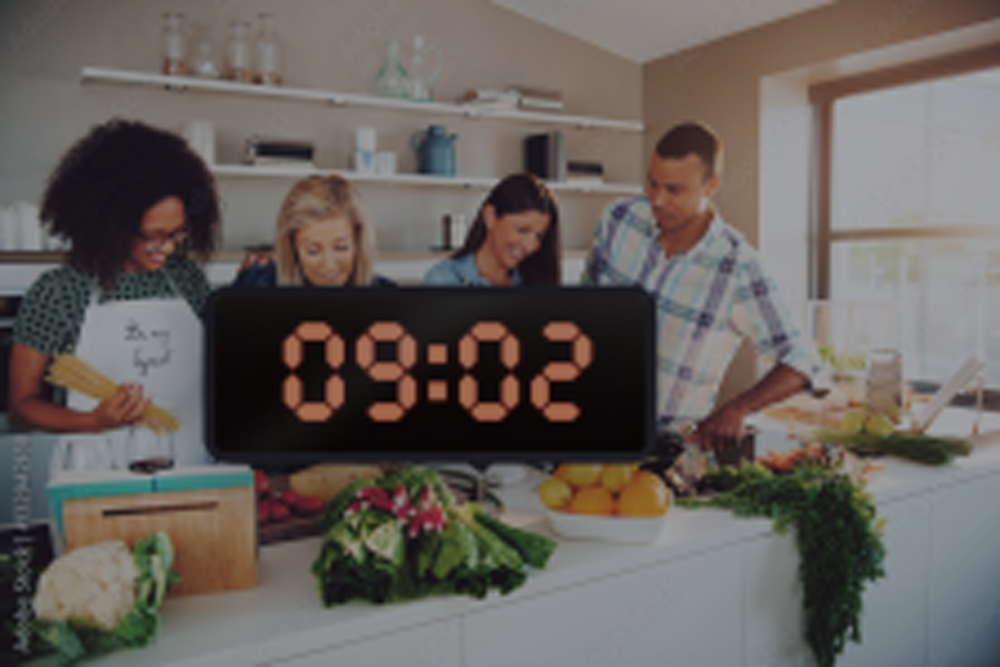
{"hour": 9, "minute": 2}
